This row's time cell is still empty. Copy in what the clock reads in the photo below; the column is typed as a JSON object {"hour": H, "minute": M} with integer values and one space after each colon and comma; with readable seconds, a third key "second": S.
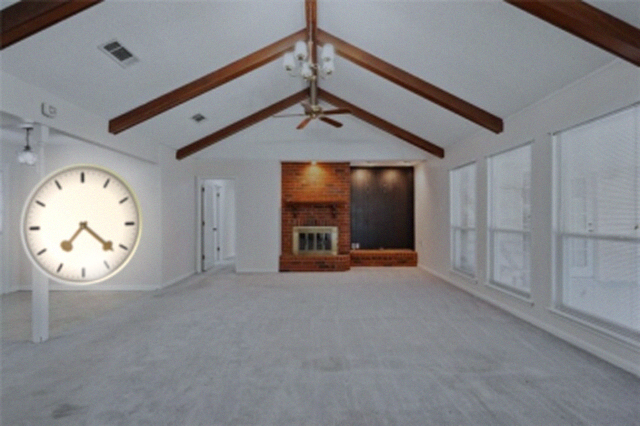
{"hour": 7, "minute": 22}
